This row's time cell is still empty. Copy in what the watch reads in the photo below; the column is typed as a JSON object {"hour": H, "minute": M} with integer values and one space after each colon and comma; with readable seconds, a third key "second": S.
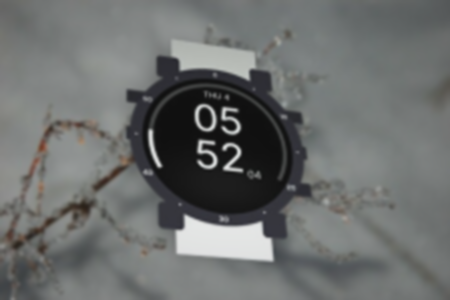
{"hour": 5, "minute": 52}
